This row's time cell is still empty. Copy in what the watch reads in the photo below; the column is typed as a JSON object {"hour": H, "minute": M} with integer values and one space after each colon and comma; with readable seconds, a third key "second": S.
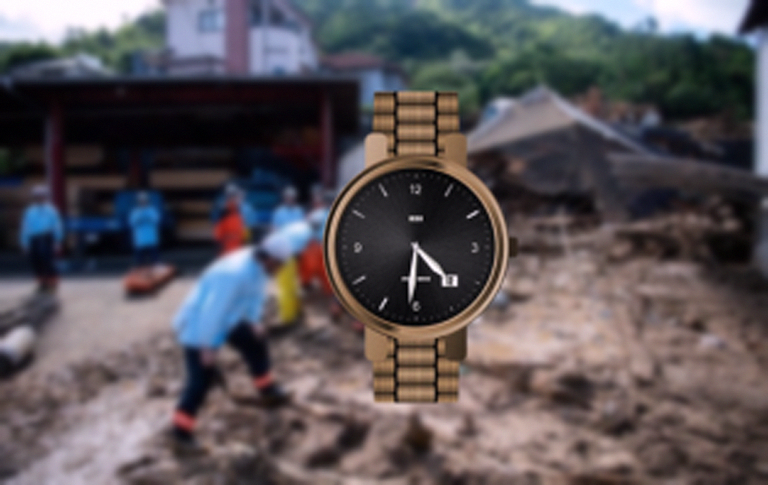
{"hour": 4, "minute": 31}
